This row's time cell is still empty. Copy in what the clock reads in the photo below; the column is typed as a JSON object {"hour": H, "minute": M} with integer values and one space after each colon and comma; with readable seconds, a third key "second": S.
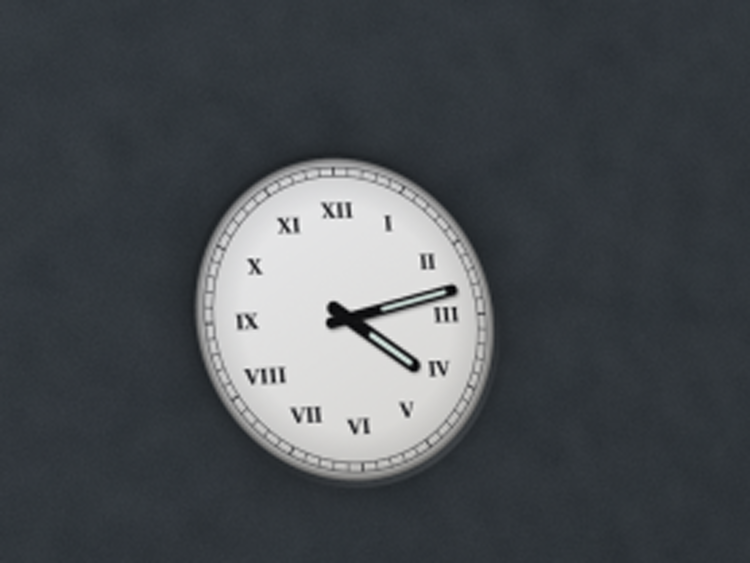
{"hour": 4, "minute": 13}
